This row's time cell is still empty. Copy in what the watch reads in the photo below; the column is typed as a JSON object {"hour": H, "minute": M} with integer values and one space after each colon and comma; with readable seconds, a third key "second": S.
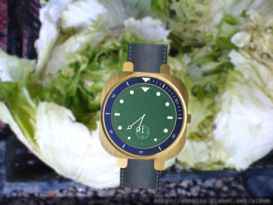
{"hour": 6, "minute": 38}
